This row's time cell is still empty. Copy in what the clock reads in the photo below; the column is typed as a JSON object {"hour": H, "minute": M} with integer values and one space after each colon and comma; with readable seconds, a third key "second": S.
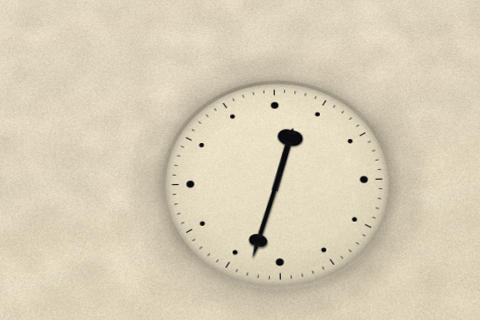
{"hour": 12, "minute": 33}
